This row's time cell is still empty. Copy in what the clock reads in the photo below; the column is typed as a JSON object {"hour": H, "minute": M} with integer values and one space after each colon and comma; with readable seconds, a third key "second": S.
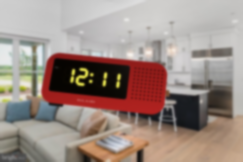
{"hour": 12, "minute": 11}
